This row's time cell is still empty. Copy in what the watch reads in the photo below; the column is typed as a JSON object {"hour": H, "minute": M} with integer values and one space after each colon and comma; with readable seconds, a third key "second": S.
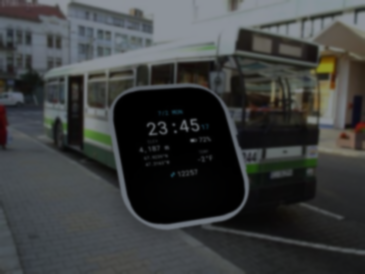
{"hour": 23, "minute": 45}
